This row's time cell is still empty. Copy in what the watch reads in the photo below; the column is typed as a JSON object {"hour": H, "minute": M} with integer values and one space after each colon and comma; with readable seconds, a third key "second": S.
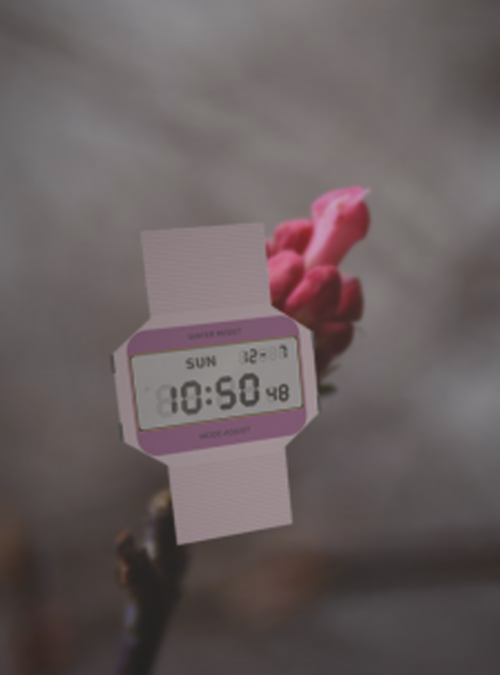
{"hour": 10, "minute": 50, "second": 48}
